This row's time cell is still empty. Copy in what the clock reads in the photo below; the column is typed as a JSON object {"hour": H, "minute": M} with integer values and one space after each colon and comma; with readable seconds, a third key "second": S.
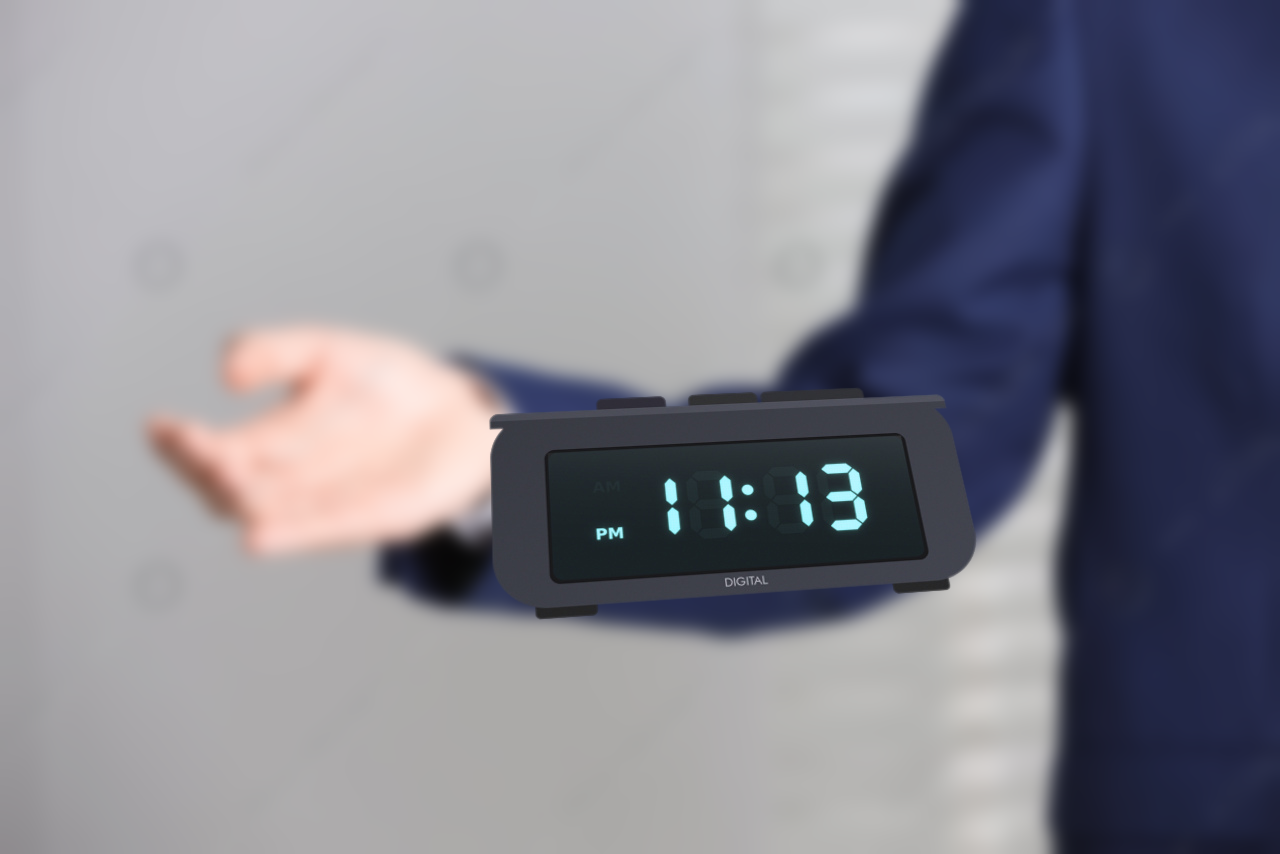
{"hour": 11, "minute": 13}
